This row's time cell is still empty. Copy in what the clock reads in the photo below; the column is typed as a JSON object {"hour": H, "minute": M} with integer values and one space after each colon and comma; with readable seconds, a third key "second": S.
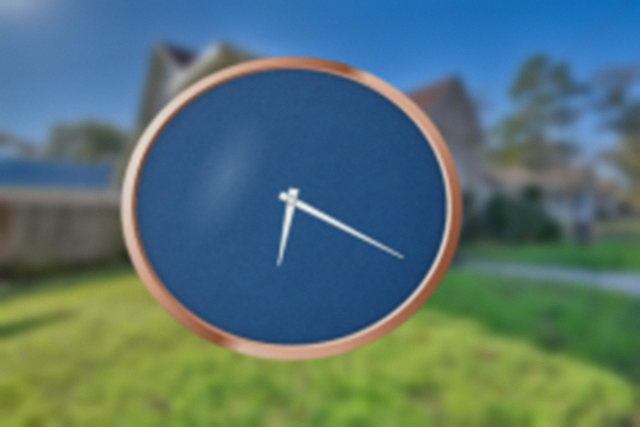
{"hour": 6, "minute": 20}
